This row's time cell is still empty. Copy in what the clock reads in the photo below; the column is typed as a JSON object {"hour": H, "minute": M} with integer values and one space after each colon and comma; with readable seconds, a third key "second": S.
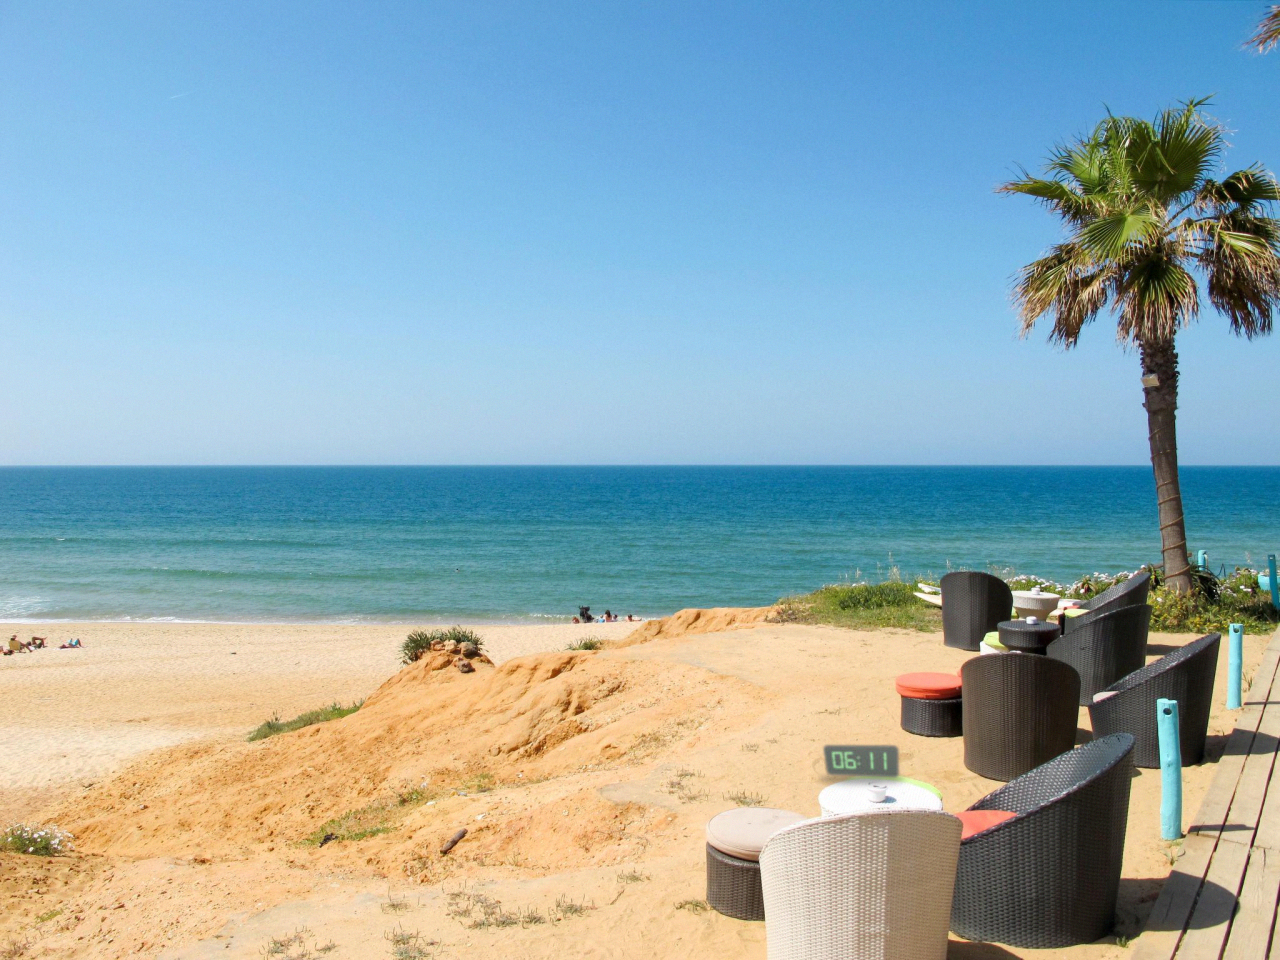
{"hour": 6, "minute": 11}
